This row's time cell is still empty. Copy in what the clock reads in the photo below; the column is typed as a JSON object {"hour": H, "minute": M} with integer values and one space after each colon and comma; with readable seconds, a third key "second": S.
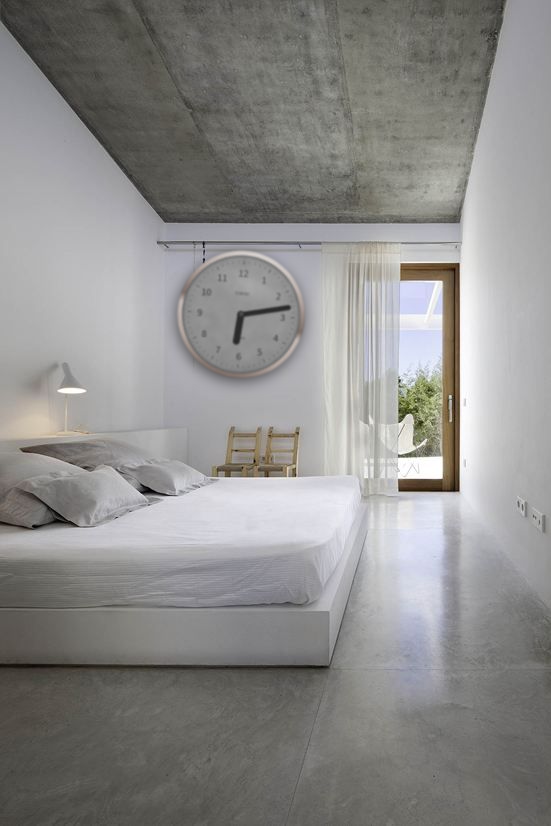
{"hour": 6, "minute": 13}
